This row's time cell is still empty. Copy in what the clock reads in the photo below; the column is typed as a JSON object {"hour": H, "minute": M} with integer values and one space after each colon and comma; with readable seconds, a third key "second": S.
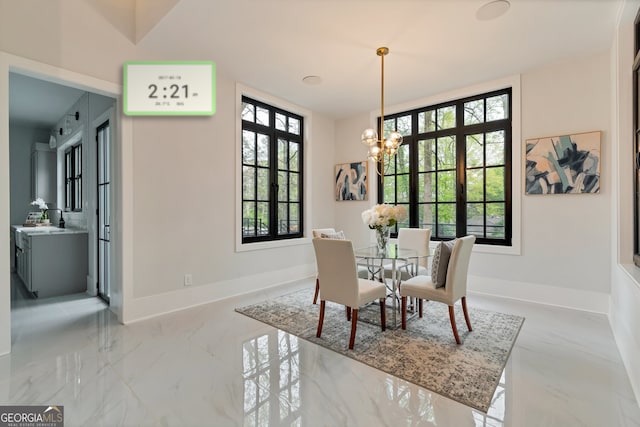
{"hour": 2, "minute": 21}
